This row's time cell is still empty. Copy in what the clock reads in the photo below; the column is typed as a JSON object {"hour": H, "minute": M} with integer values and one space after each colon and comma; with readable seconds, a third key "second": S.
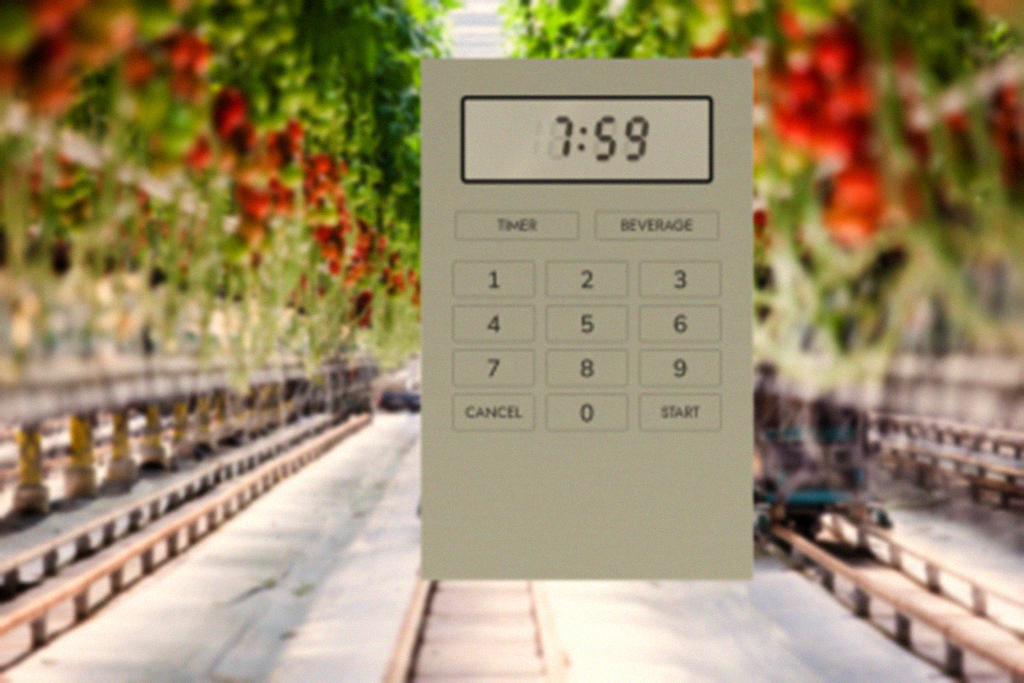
{"hour": 7, "minute": 59}
